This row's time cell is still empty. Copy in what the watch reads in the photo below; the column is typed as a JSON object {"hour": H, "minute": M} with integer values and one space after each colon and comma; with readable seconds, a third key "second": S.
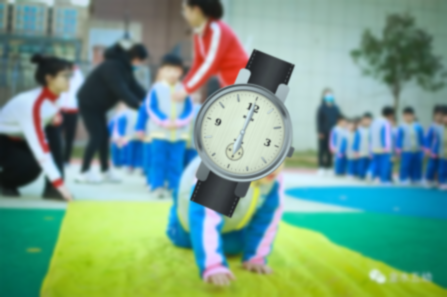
{"hour": 6, "minute": 0}
